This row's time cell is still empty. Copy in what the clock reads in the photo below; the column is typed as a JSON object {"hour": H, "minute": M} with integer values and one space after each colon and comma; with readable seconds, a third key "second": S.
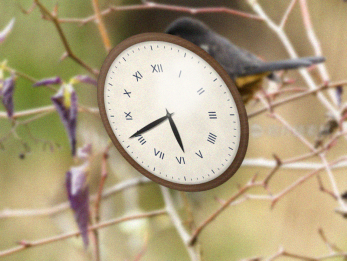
{"hour": 5, "minute": 41}
